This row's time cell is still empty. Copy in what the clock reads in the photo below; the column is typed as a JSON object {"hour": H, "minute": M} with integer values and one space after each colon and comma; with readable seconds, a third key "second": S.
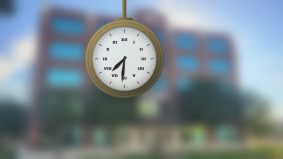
{"hour": 7, "minute": 31}
